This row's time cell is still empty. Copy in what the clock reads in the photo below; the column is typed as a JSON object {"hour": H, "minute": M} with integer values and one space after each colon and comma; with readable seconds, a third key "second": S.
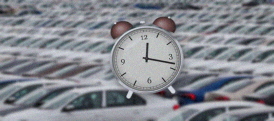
{"hour": 12, "minute": 18}
